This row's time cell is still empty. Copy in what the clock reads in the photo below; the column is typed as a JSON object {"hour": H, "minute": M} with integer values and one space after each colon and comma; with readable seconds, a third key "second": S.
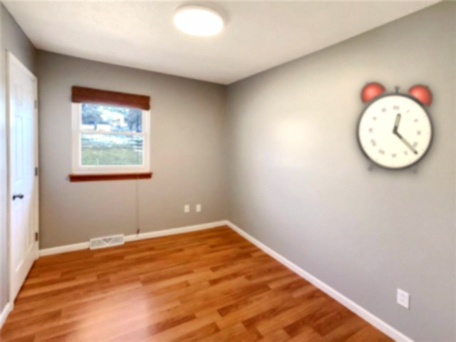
{"hour": 12, "minute": 22}
